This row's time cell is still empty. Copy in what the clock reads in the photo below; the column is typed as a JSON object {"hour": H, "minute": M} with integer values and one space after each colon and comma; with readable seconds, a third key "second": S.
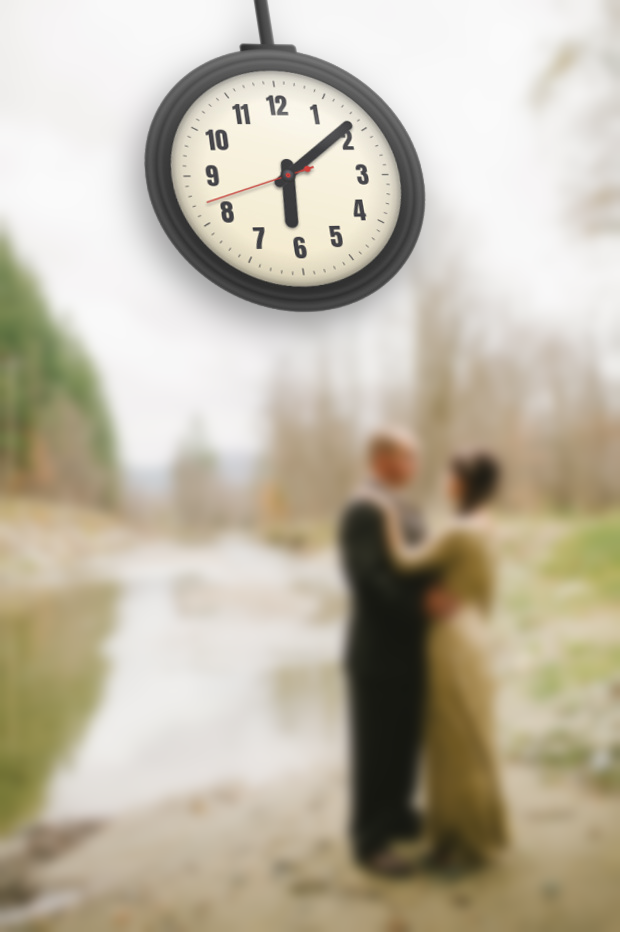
{"hour": 6, "minute": 8, "second": 42}
